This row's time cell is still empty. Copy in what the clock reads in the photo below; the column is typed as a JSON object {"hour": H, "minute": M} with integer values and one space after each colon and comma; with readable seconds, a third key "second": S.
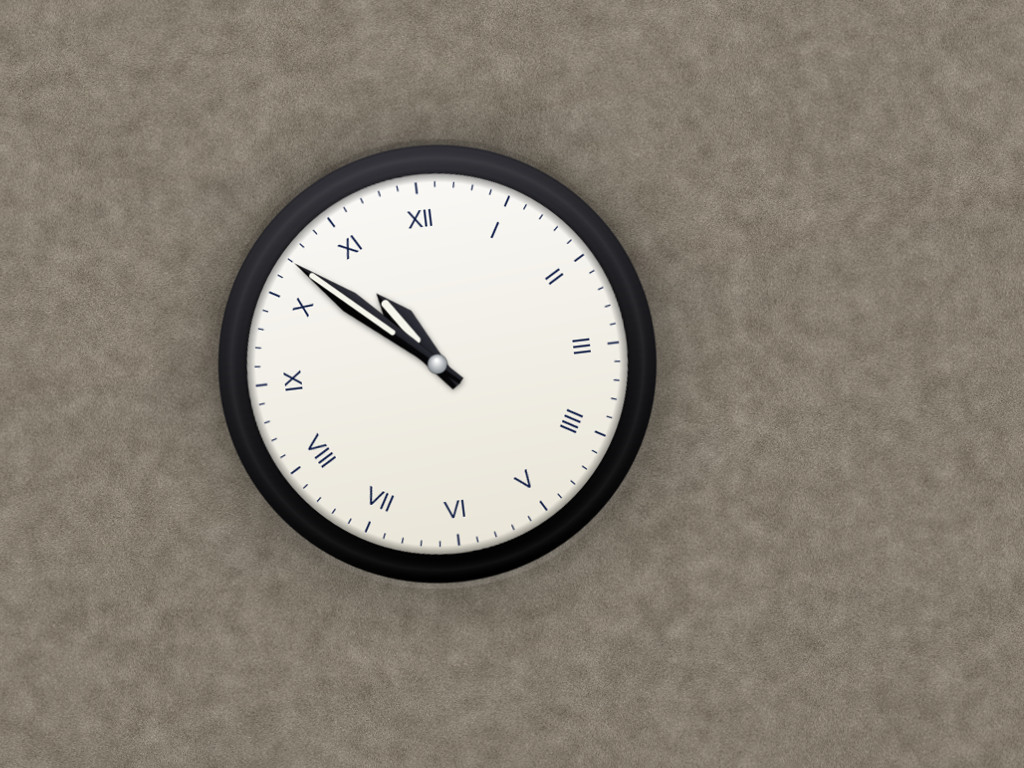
{"hour": 10, "minute": 52}
